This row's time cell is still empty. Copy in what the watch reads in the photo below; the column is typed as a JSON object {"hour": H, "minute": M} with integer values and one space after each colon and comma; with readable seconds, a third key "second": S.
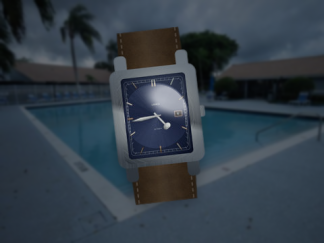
{"hour": 4, "minute": 44}
